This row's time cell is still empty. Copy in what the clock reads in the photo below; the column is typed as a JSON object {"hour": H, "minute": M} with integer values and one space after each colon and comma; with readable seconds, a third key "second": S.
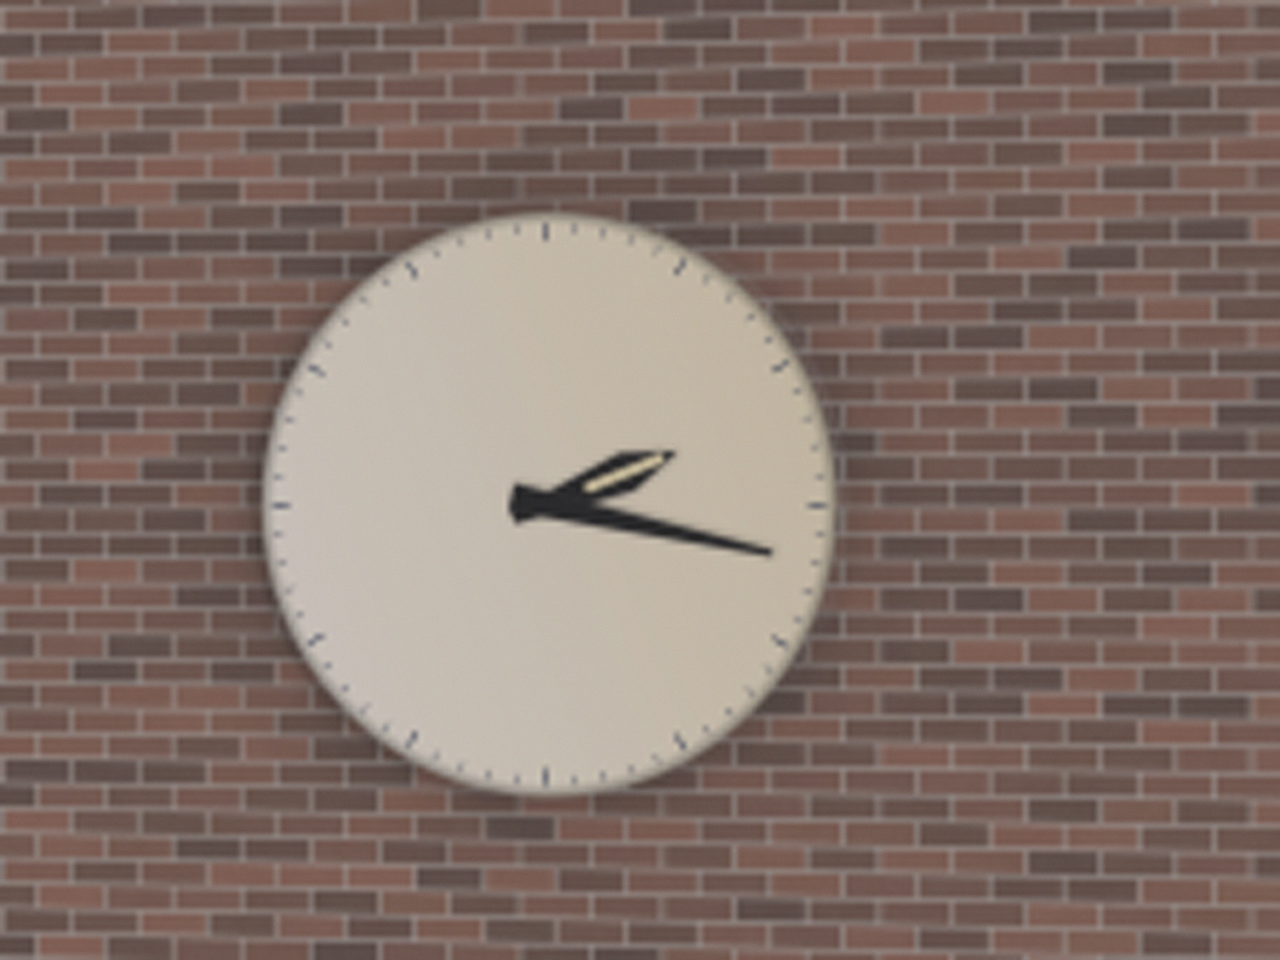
{"hour": 2, "minute": 17}
